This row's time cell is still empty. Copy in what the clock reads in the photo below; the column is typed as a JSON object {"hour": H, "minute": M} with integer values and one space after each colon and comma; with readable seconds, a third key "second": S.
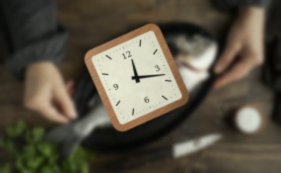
{"hour": 12, "minute": 18}
